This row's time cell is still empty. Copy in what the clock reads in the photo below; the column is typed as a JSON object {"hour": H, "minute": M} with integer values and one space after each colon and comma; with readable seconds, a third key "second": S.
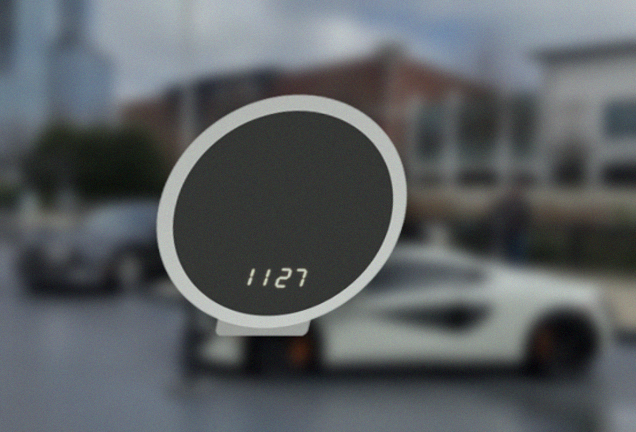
{"hour": 11, "minute": 27}
